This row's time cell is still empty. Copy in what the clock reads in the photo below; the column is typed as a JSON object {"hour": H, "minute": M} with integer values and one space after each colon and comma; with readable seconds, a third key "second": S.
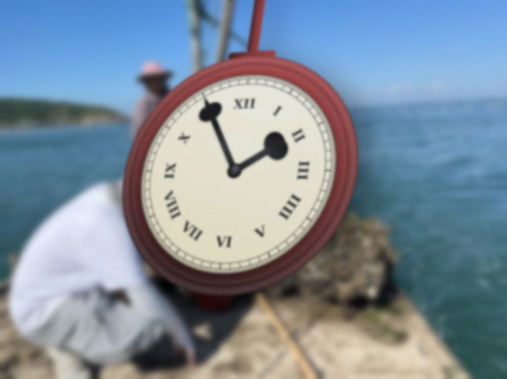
{"hour": 1, "minute": 55}
